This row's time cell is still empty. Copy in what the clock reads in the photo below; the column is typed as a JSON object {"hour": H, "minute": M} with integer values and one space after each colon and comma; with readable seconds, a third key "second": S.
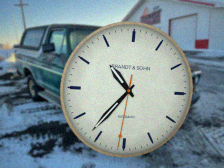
{"hour": 10, "minute": 36, "second": 31}
